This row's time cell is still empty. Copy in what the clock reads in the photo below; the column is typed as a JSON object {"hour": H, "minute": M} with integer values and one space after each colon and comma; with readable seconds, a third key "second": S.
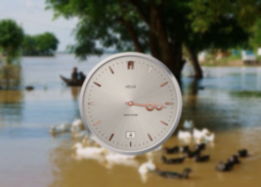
{"hour": 3, "minute": 16}
